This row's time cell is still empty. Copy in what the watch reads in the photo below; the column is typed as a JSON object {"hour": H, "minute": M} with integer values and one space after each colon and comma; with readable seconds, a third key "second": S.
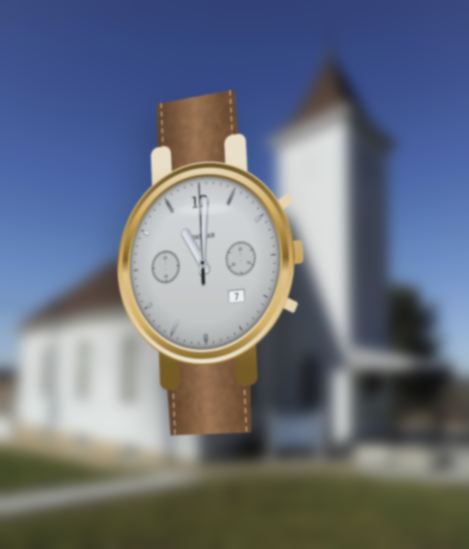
{"hour": 11, "minute": 1}
